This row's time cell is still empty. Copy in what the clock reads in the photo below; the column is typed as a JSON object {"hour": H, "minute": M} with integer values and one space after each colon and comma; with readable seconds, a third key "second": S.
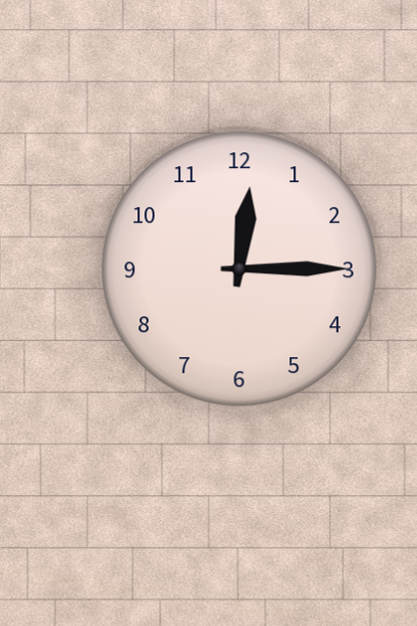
{"hour": 12, "minute": 15}
